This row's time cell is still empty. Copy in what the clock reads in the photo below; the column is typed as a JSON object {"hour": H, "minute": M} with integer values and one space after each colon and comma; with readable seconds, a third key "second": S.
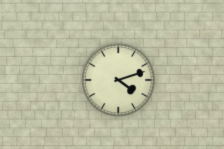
{"hour": 4, "minute": 12}
